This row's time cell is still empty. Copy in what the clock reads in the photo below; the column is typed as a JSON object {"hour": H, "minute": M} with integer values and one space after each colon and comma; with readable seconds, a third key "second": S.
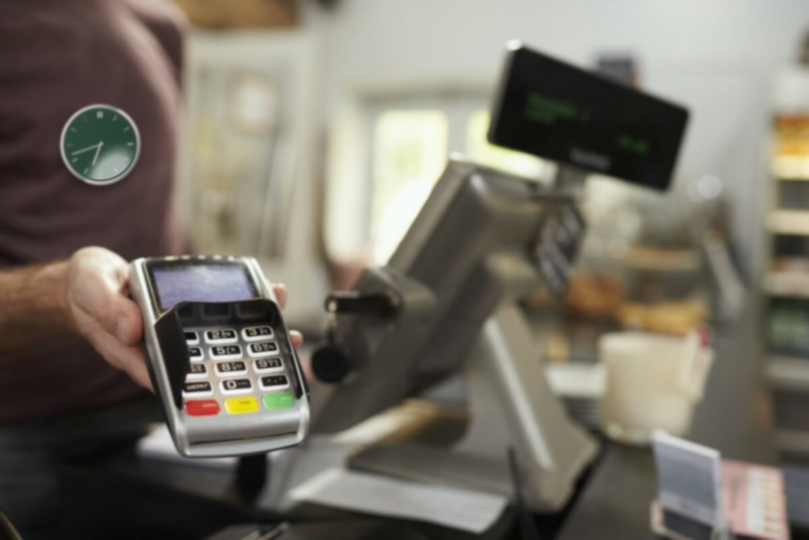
{"hour": 6, "minute": 42}
